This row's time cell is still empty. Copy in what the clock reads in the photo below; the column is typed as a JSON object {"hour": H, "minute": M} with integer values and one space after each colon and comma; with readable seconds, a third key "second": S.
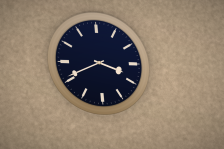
{"hour": 3, "minute": 41}
